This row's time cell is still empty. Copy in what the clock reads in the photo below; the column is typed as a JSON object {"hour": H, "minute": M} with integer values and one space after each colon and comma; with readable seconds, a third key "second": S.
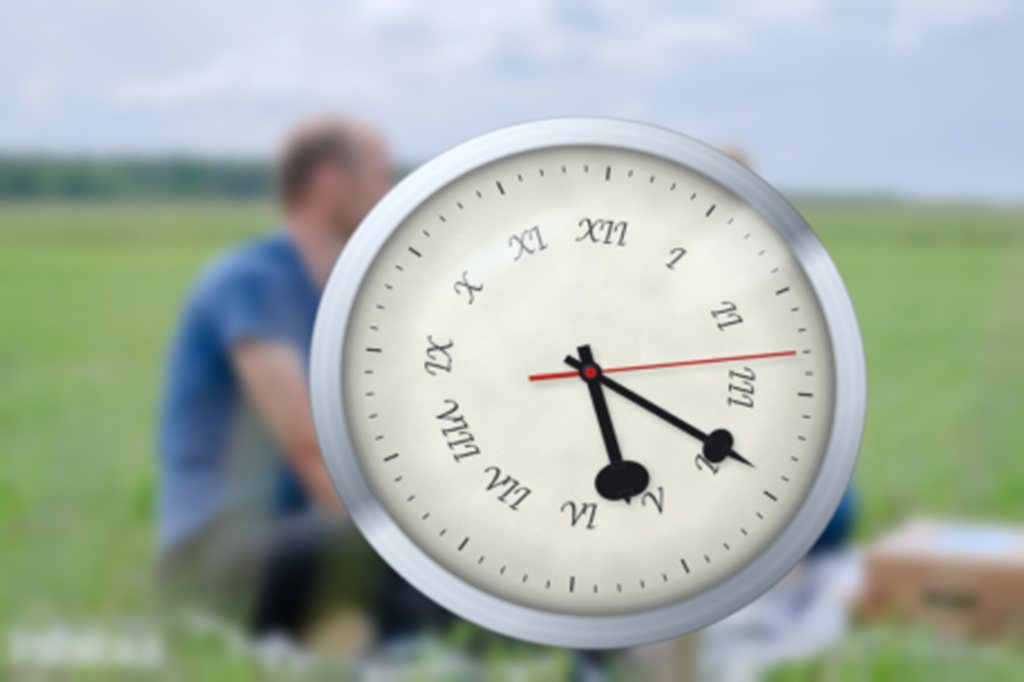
{"hour": 5, "minute": 19, "second": 13}
